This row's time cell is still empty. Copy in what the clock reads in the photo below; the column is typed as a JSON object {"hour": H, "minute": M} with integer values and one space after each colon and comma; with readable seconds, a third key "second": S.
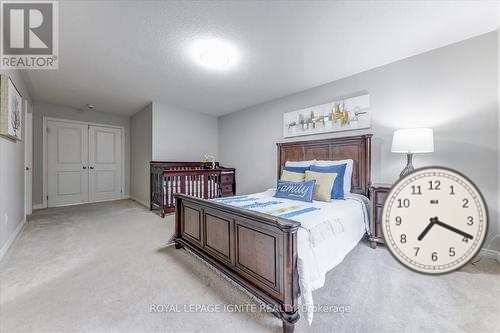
{"hour": 7, "minute": 19}
